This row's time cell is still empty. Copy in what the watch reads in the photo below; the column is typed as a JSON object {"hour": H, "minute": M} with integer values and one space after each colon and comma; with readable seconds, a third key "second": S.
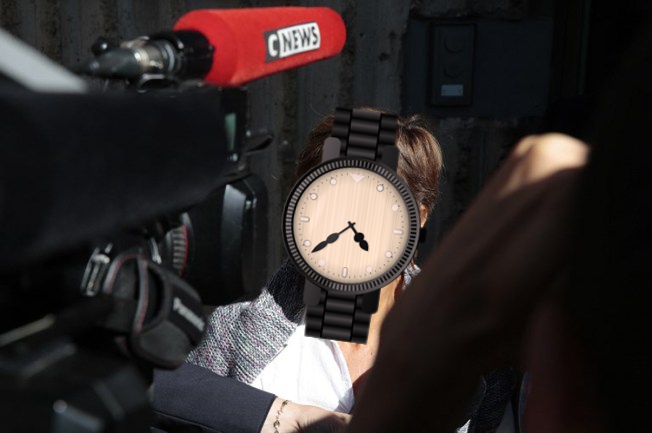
{"hour": 4, "minute": 38}
